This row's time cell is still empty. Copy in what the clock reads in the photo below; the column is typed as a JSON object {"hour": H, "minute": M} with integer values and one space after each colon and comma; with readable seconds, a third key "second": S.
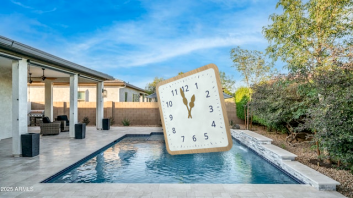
{"hour": 12, "minute": 58}
